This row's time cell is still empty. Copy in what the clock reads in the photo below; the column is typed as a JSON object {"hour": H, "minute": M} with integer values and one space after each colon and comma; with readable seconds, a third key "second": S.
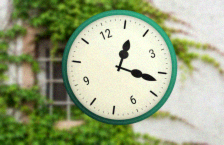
{"hour": 1, "minute": 22}
